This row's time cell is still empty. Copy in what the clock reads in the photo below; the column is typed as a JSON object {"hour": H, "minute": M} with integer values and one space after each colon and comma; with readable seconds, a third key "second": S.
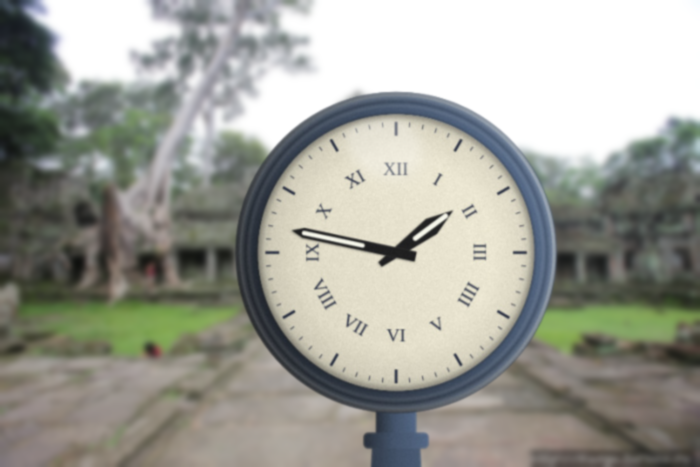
{"hour": 1, "minute": 47}
